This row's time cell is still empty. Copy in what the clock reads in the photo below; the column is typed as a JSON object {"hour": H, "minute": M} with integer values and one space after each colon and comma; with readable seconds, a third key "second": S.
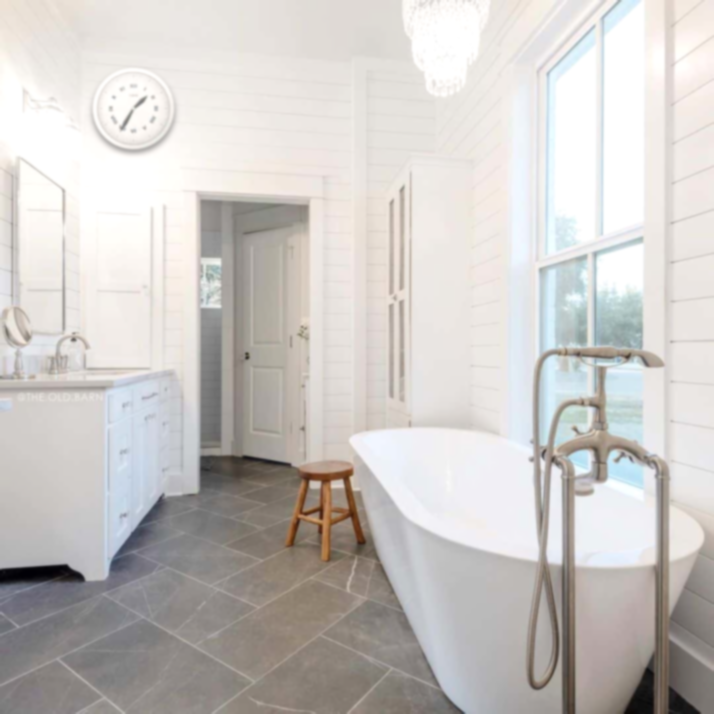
{"hour": 1, "minute": 35}
